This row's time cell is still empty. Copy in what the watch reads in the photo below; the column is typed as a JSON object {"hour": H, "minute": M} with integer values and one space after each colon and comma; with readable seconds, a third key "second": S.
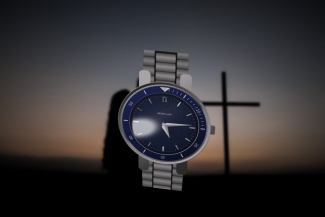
{"hour": 5, "minute": 14}
